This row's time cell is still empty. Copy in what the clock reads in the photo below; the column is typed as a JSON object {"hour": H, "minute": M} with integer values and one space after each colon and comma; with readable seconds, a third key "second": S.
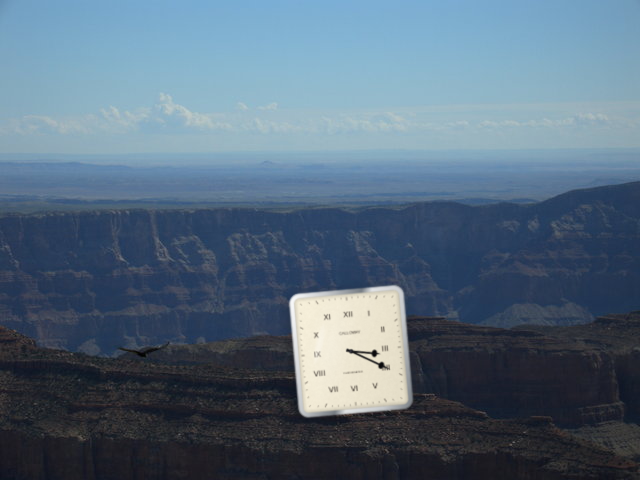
{"hour": 3, "minute": 20}
